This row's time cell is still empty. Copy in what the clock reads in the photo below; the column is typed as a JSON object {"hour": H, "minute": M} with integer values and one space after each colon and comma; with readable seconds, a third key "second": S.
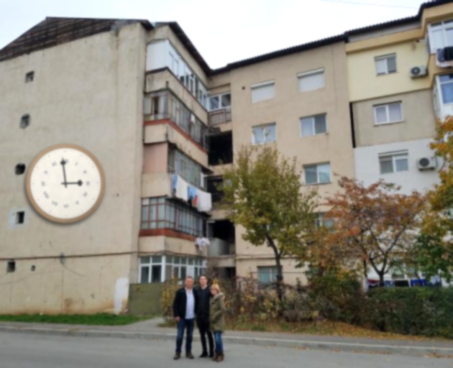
{"hour": 2, "minute": 59}
